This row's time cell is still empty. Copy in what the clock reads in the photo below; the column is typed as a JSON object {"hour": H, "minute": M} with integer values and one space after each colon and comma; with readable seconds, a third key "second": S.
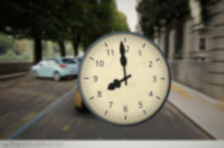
{"hour": 7, "minute": 59}
